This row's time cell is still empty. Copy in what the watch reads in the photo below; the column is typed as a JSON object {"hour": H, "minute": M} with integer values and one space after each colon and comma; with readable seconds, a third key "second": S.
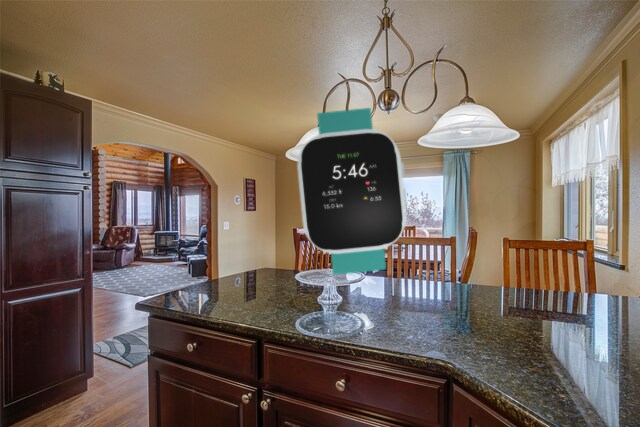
{"hour": 5, "minute": 46}
